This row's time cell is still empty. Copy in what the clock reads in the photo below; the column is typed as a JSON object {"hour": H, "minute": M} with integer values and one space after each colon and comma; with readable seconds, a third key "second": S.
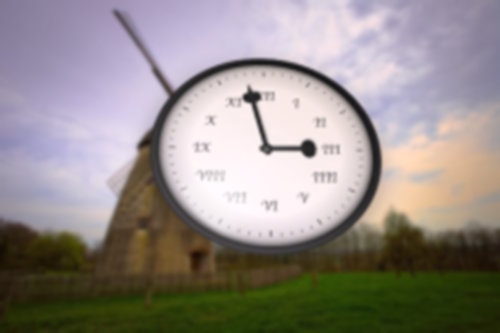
{"hour": 2, "minute": 58}
